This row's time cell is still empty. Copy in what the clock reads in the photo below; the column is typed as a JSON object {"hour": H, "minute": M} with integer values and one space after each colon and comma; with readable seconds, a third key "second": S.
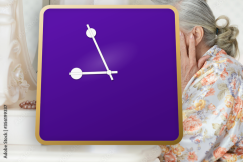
{"hour": 8, "minute": 56}
